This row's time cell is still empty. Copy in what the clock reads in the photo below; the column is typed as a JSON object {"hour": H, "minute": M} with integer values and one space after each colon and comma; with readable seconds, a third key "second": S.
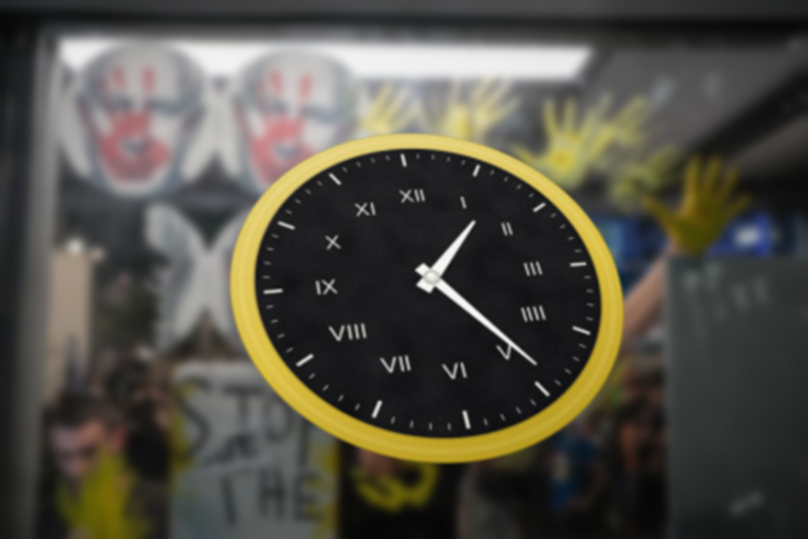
{"hour": 1, "minute": 24}
